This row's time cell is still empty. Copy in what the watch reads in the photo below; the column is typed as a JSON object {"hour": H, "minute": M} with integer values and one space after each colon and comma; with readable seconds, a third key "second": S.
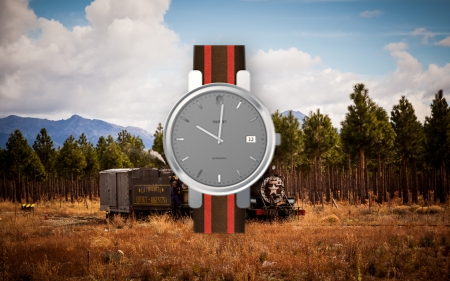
{"hour": 10, "minute": 1}
